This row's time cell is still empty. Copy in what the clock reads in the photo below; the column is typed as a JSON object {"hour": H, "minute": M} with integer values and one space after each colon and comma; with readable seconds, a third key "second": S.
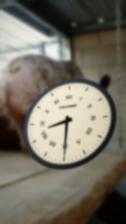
{"hour": 8, "minute": 30}
